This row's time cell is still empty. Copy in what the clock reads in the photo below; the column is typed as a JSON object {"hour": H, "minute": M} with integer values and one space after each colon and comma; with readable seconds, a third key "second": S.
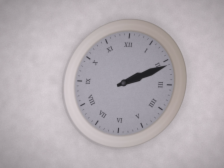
{"hour": 2, "minute": 11}
